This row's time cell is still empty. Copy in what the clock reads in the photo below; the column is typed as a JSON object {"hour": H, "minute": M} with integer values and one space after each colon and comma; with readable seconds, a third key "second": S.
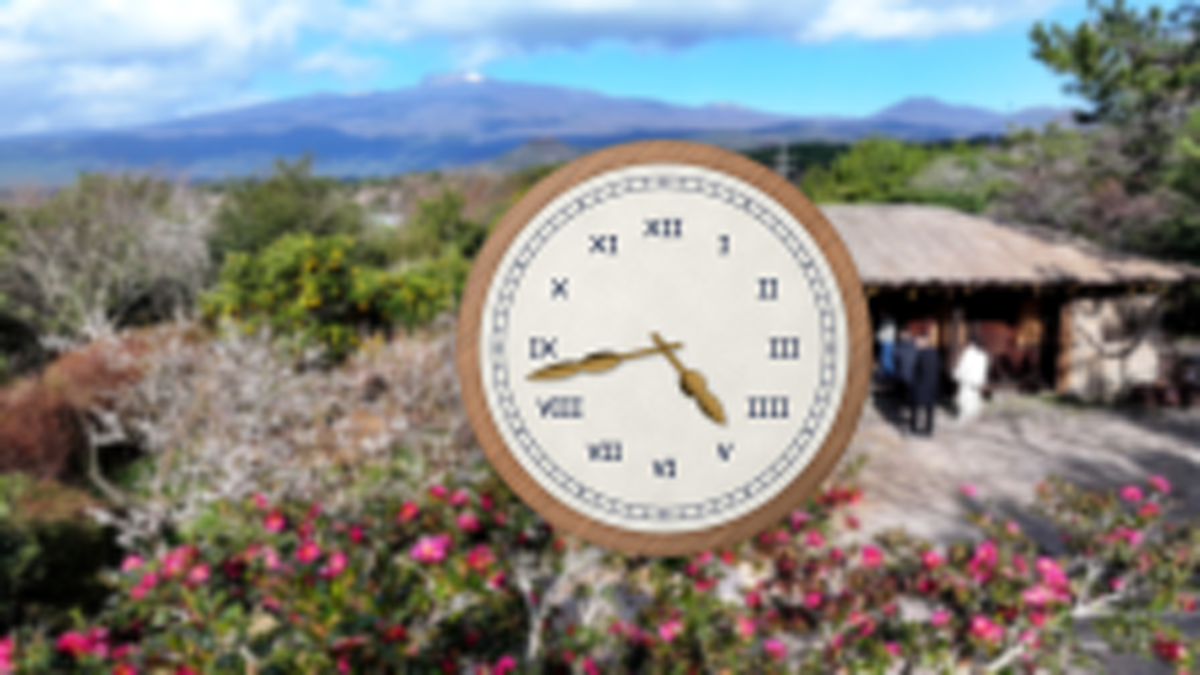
{"hour": 4, "minute": 43}
